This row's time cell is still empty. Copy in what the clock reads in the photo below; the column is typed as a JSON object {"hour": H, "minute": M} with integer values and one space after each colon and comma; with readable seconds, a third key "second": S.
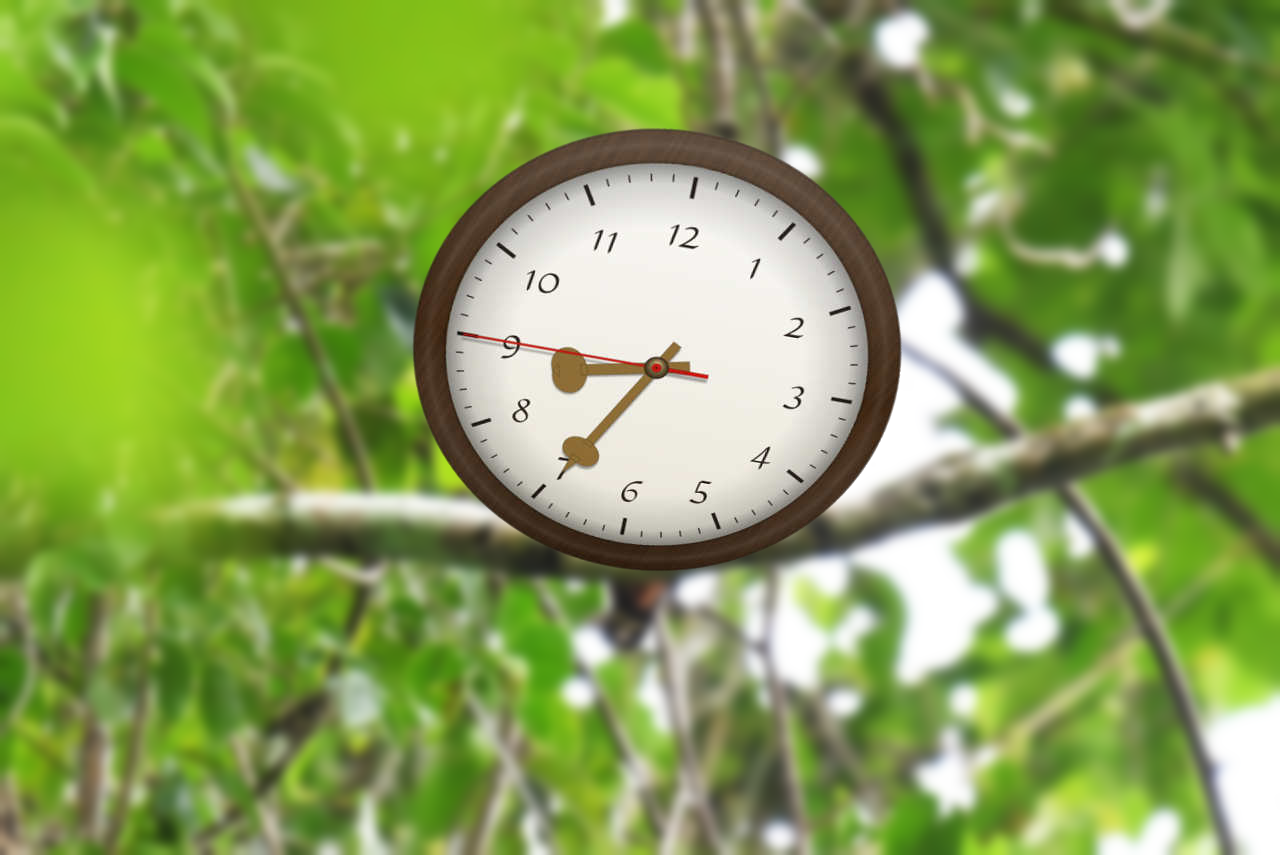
{"hour": 8, "minute": 34, "second": 45}
